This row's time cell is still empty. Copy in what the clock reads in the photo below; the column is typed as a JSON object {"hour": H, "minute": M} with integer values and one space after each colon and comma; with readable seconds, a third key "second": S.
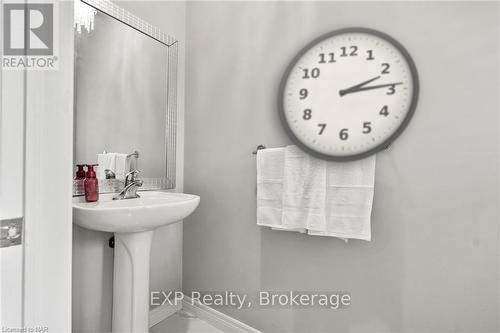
{"hour": 2, "minute": 14}
